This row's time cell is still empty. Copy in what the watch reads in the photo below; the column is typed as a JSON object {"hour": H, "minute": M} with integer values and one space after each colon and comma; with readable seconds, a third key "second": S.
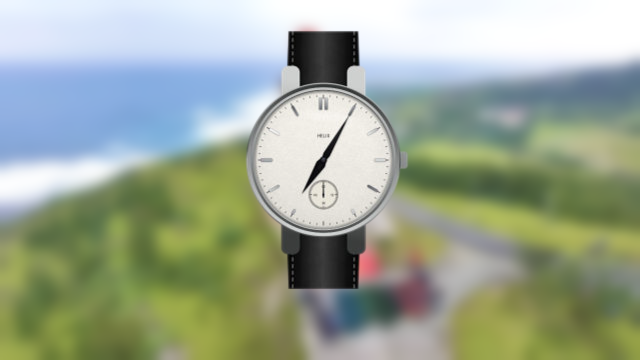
{"hour": 7, "minute": 5}
